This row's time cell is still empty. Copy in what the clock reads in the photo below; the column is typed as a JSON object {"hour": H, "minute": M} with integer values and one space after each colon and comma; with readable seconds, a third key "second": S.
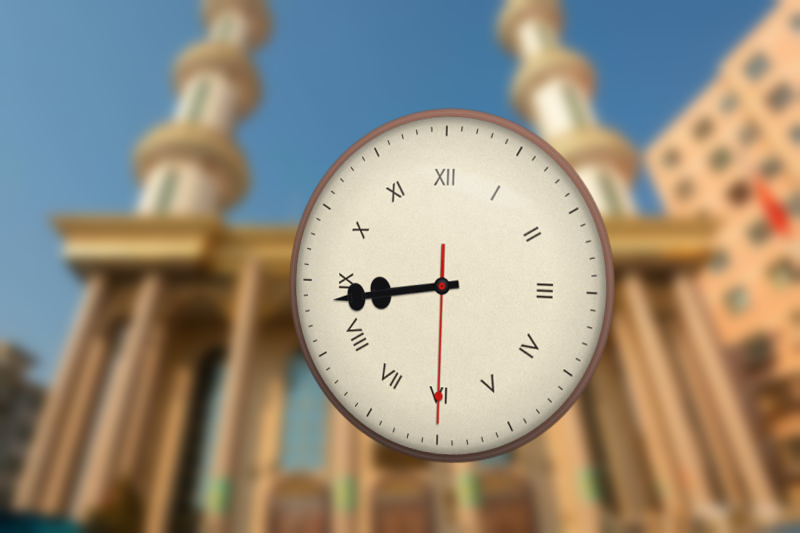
{"hour": 8, "minute": 43, "second": 30}
